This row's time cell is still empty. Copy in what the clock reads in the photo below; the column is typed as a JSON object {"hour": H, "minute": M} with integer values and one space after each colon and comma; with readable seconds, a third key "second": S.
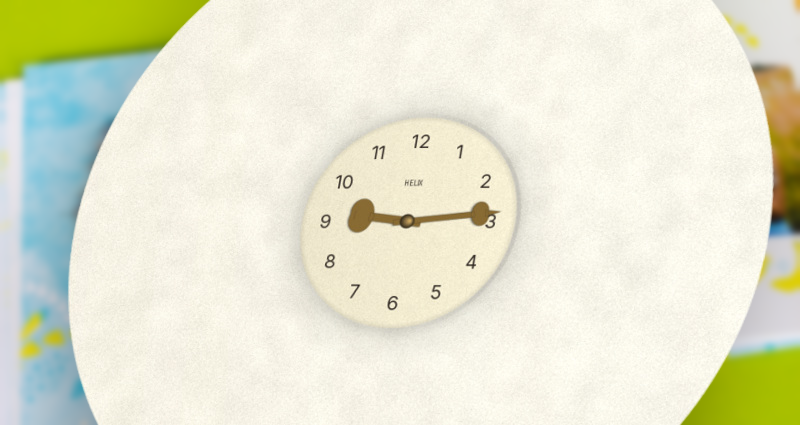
{"hour": 9, "minute": 14}
